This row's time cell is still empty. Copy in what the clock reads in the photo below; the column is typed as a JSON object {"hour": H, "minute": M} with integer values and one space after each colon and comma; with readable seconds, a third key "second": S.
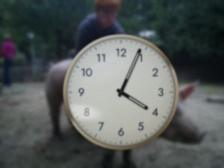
{"hour": 4, "minute": 4}
